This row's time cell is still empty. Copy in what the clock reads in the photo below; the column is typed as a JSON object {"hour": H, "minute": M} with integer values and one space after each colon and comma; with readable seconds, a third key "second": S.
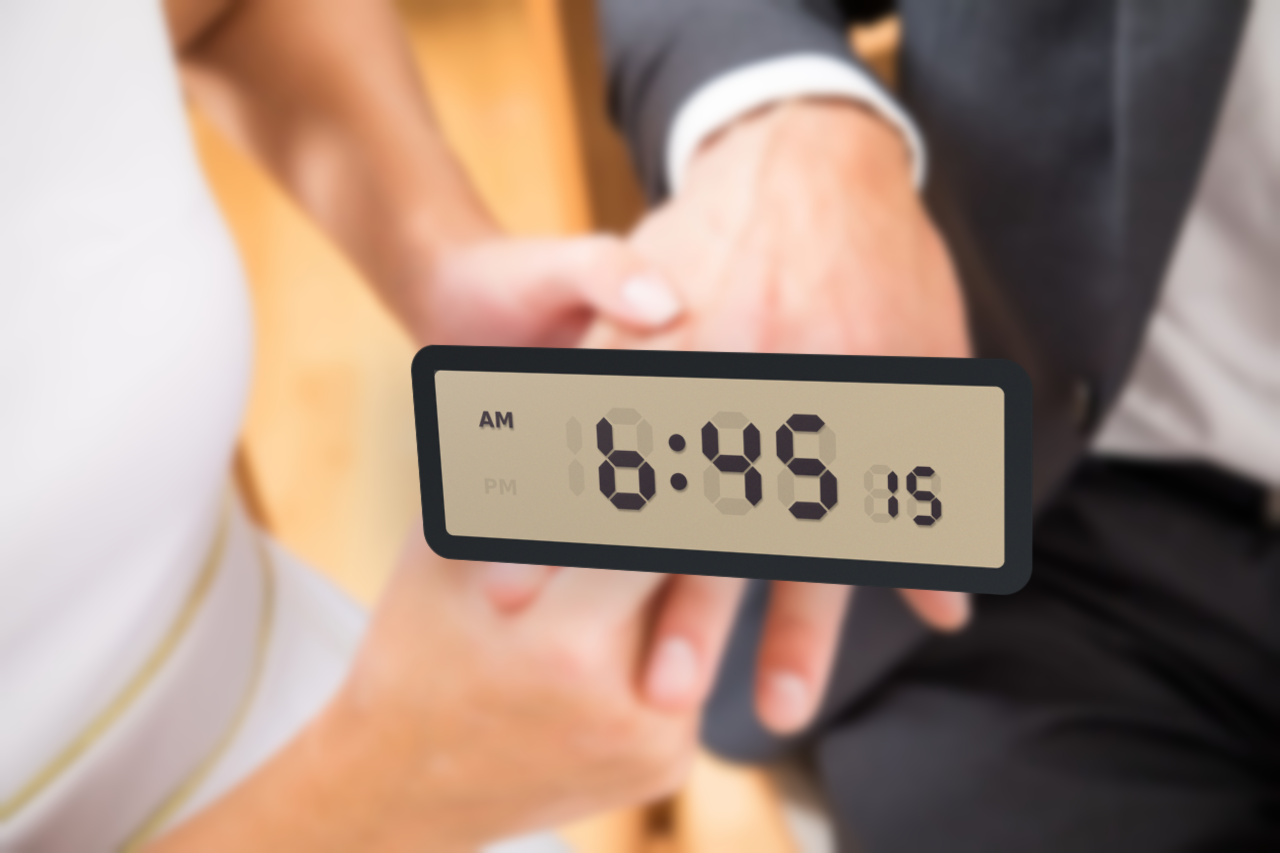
{"hour": 6, "minute": 45, "second": 15}
